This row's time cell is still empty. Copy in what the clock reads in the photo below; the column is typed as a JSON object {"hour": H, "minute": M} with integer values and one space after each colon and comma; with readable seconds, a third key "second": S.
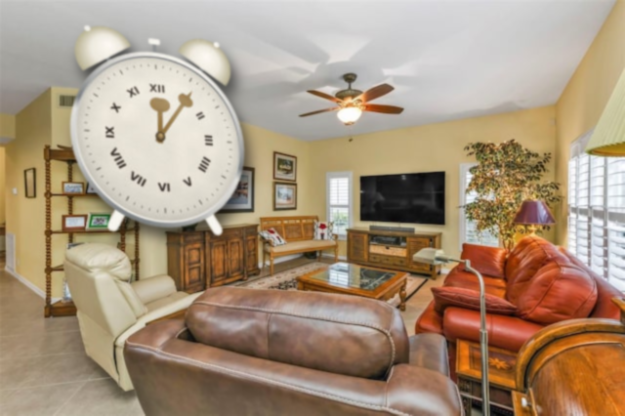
{"hour": 12, "minute": 6}
